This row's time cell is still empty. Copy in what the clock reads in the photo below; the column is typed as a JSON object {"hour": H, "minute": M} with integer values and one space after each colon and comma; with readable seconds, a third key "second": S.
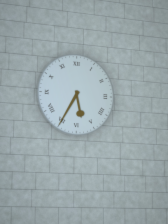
{"hour": 5, "minute": 35}
